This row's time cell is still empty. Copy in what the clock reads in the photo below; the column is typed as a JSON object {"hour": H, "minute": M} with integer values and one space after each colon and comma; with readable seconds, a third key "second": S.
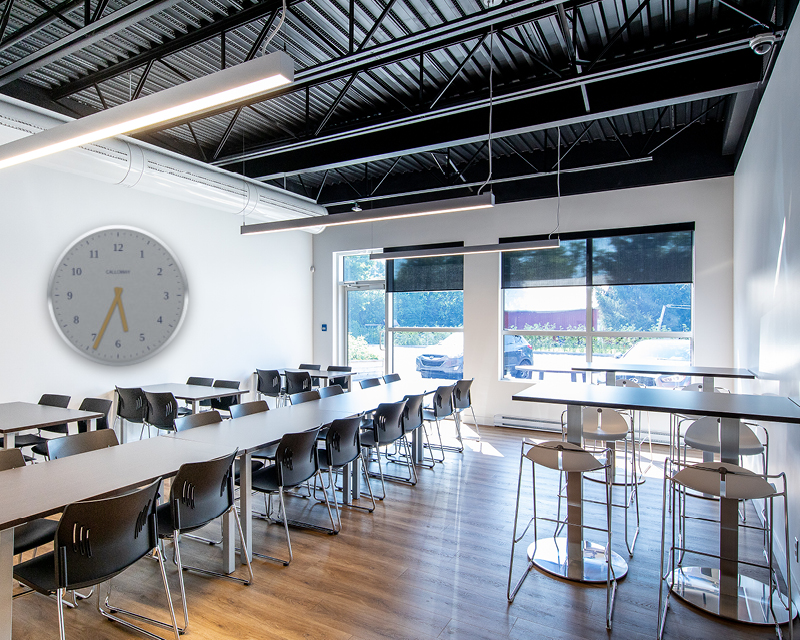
{"hour": 5, "minute": 34}
